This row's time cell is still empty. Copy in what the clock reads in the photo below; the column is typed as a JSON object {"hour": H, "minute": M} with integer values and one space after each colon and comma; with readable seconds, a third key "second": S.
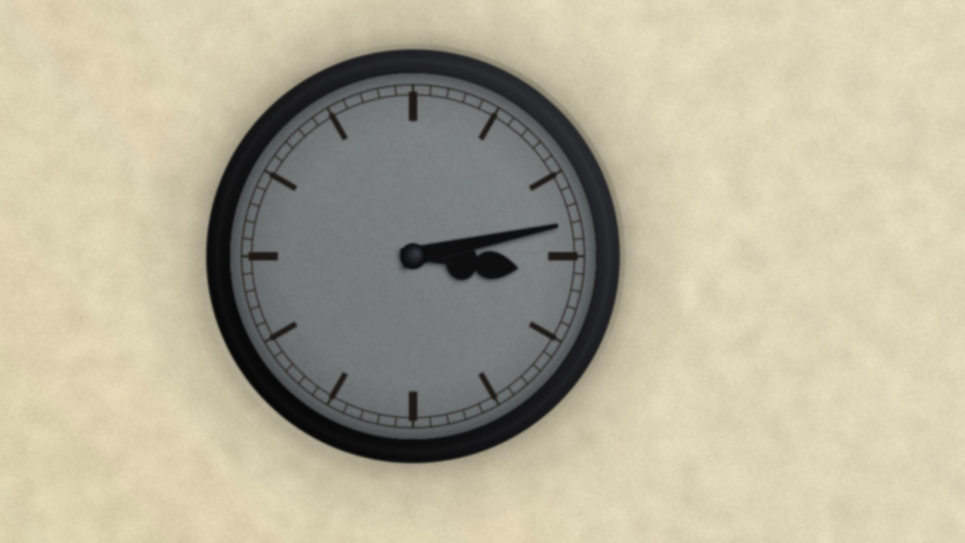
{"hour": 3, "minute": 13}
